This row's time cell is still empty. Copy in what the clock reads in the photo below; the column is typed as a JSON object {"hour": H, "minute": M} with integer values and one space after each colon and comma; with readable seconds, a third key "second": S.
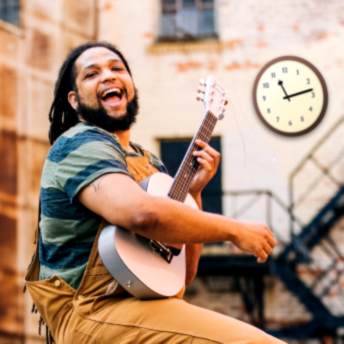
{"hour": 11, "minute": 13}
